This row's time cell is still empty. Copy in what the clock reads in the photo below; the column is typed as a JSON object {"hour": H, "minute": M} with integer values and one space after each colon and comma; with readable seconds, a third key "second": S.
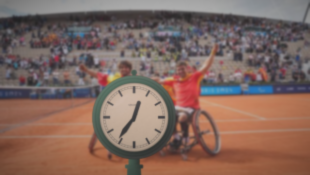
{"hour": 12, "minute": 36}
